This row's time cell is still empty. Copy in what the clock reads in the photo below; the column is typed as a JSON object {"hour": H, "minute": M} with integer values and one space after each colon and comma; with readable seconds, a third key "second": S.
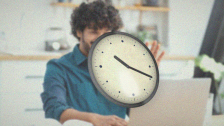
{"hour": 10, "minute": 19}
